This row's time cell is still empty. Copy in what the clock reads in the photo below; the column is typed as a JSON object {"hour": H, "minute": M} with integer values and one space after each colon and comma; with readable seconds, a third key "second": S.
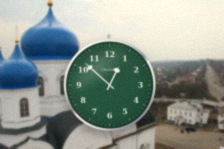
{"hour": 12, "minute": 52}
